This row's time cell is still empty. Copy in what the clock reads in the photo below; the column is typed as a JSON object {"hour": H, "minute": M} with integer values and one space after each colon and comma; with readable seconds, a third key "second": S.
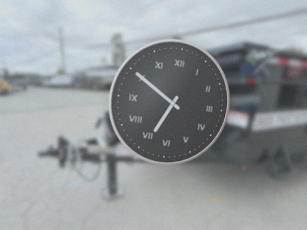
{"hour": 6, "minute": 50}
